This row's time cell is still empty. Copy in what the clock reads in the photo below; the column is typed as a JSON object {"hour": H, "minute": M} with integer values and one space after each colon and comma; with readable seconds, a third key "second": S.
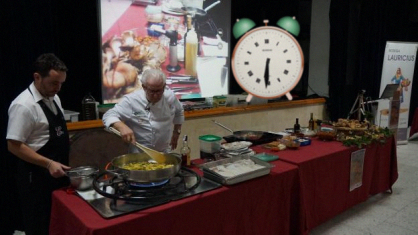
{"hour": 6, "minute": 31}
